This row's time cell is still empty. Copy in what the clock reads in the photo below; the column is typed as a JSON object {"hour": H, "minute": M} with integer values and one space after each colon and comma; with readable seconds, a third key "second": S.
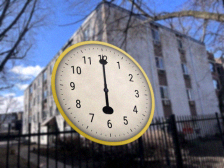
{"hour": 6, "minute": 0}
